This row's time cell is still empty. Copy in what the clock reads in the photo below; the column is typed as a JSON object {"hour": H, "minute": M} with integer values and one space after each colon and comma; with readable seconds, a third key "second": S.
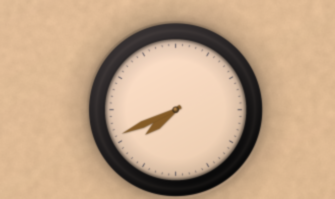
{"hour": 7, "minute": 41}
